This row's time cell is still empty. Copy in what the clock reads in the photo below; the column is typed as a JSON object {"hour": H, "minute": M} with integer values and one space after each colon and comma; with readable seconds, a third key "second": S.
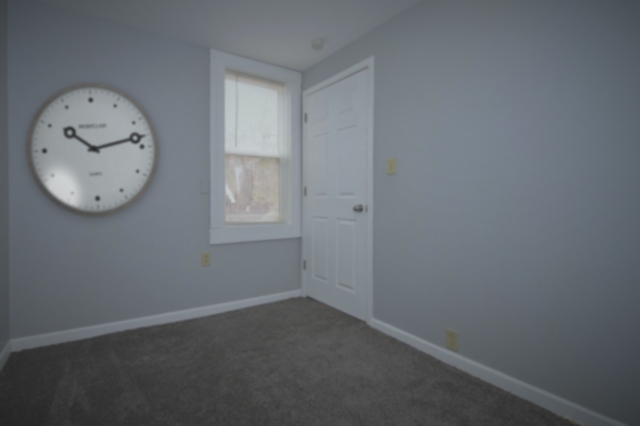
{"hour": 10, "minute": 13}
